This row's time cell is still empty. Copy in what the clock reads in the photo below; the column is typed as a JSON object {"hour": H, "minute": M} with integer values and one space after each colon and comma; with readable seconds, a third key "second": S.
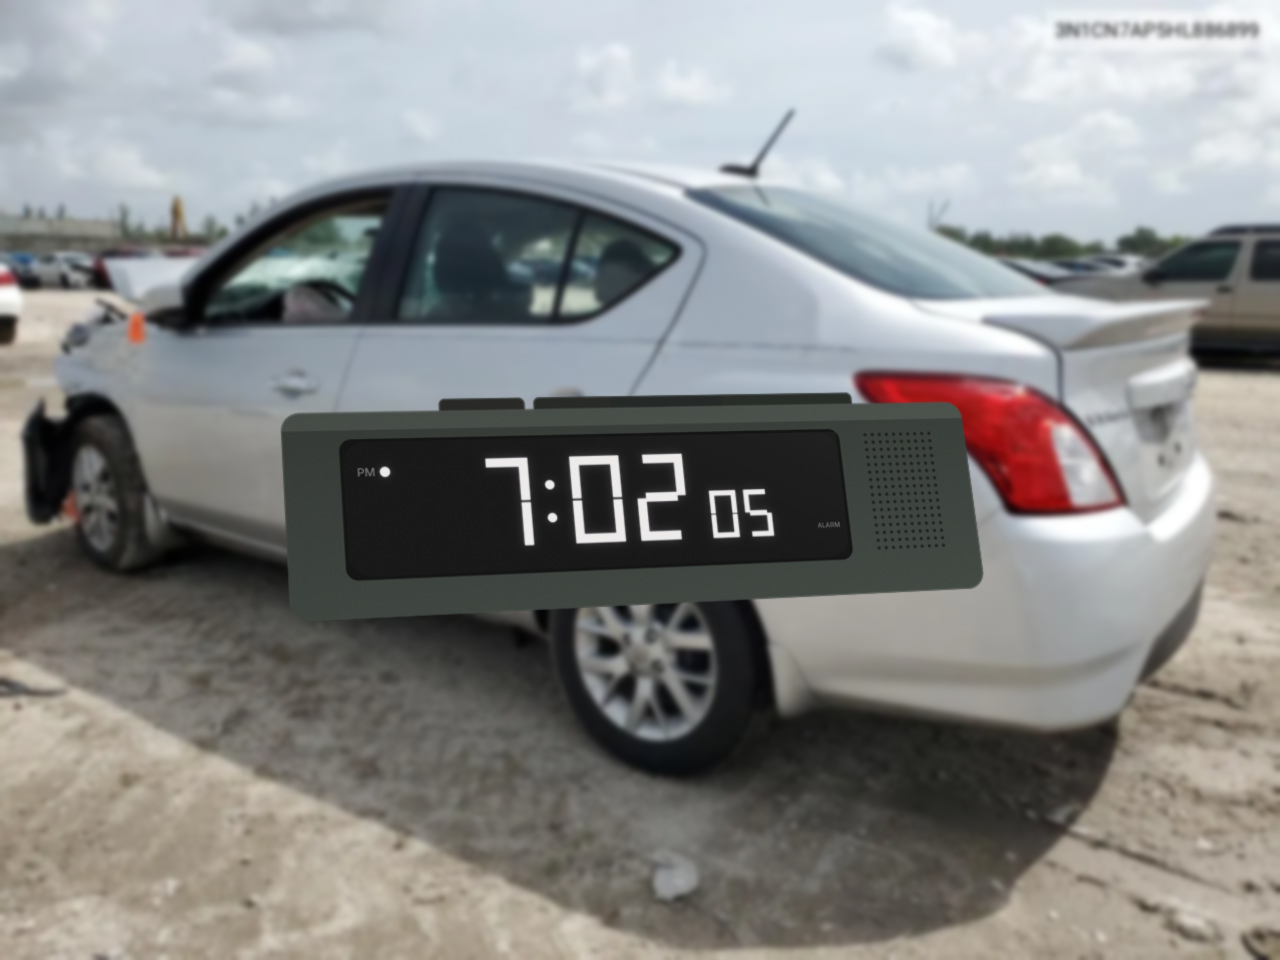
{"hour": 7, "minute": 2, "second": 5}
